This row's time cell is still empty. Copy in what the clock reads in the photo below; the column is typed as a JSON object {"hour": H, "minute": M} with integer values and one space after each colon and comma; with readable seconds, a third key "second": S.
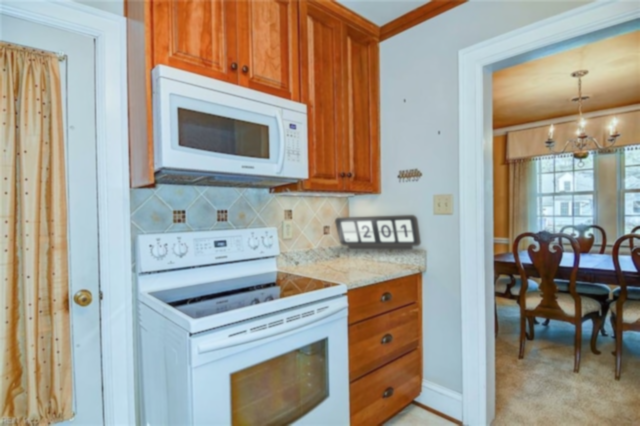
{"hour": 2, "minute": 1}
